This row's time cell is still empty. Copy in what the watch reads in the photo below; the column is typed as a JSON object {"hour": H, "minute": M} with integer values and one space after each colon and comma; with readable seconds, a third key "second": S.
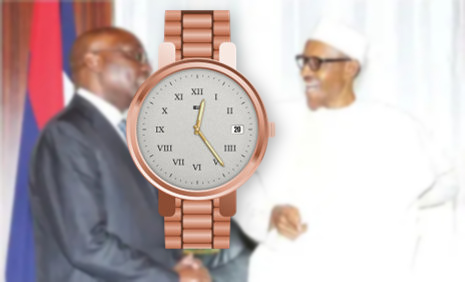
{"hour": 12, "minute": 24}
